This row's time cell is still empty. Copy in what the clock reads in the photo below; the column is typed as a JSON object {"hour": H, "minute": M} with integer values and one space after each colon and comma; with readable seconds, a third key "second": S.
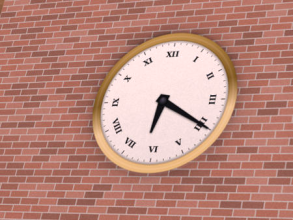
{"hour": 6, "minute": 20}
